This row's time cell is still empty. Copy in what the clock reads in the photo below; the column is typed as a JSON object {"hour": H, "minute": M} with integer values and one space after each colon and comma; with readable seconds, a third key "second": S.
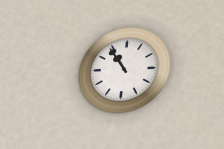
{"hour": 10, "minute": 54}
